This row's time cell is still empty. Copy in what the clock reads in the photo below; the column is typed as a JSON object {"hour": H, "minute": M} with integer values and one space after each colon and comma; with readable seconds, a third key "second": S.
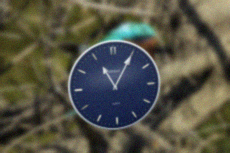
{"hour": 11, "minute": 5}
